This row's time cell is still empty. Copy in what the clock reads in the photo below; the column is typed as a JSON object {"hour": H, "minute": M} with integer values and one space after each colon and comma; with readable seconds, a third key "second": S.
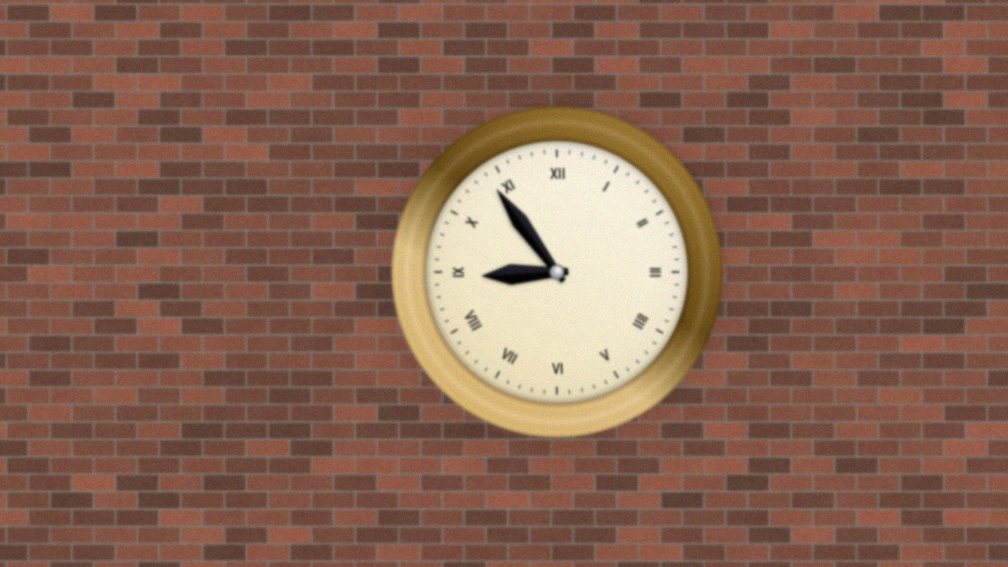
{"hour": 8, "minute": 54}
